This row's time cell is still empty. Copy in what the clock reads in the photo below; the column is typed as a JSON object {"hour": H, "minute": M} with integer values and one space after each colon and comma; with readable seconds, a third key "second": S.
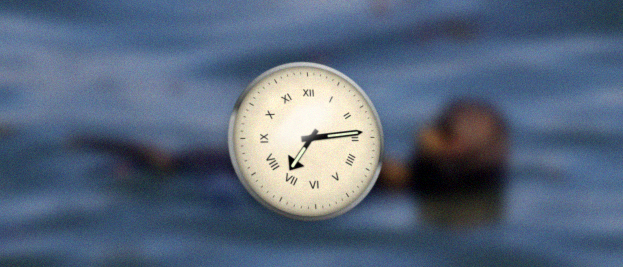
{"hour": 7, "minute": 14}
